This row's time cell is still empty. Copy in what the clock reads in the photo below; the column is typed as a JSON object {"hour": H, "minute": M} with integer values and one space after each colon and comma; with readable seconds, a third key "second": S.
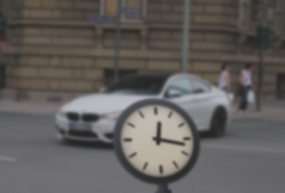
{"hour": 12, "minute": 17}
